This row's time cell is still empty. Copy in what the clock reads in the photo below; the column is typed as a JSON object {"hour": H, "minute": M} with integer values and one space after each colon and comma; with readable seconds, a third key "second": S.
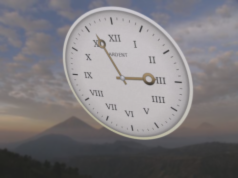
{"hour": 2, "minute": 56}
